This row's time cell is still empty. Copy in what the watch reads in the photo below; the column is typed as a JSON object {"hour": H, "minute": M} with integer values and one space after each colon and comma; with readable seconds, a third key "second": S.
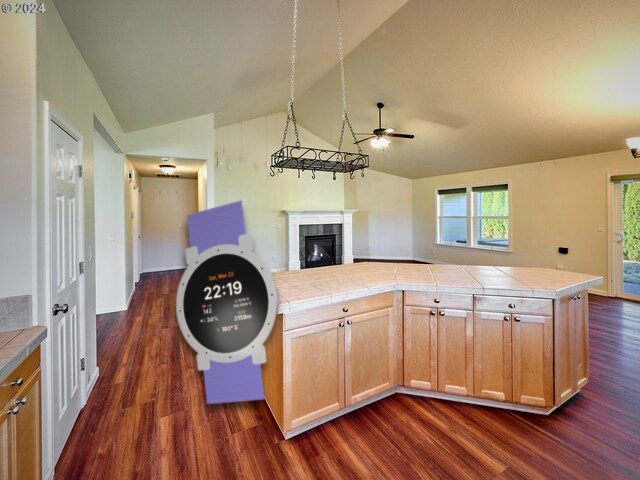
{"hour": 22, "minute": 19}
